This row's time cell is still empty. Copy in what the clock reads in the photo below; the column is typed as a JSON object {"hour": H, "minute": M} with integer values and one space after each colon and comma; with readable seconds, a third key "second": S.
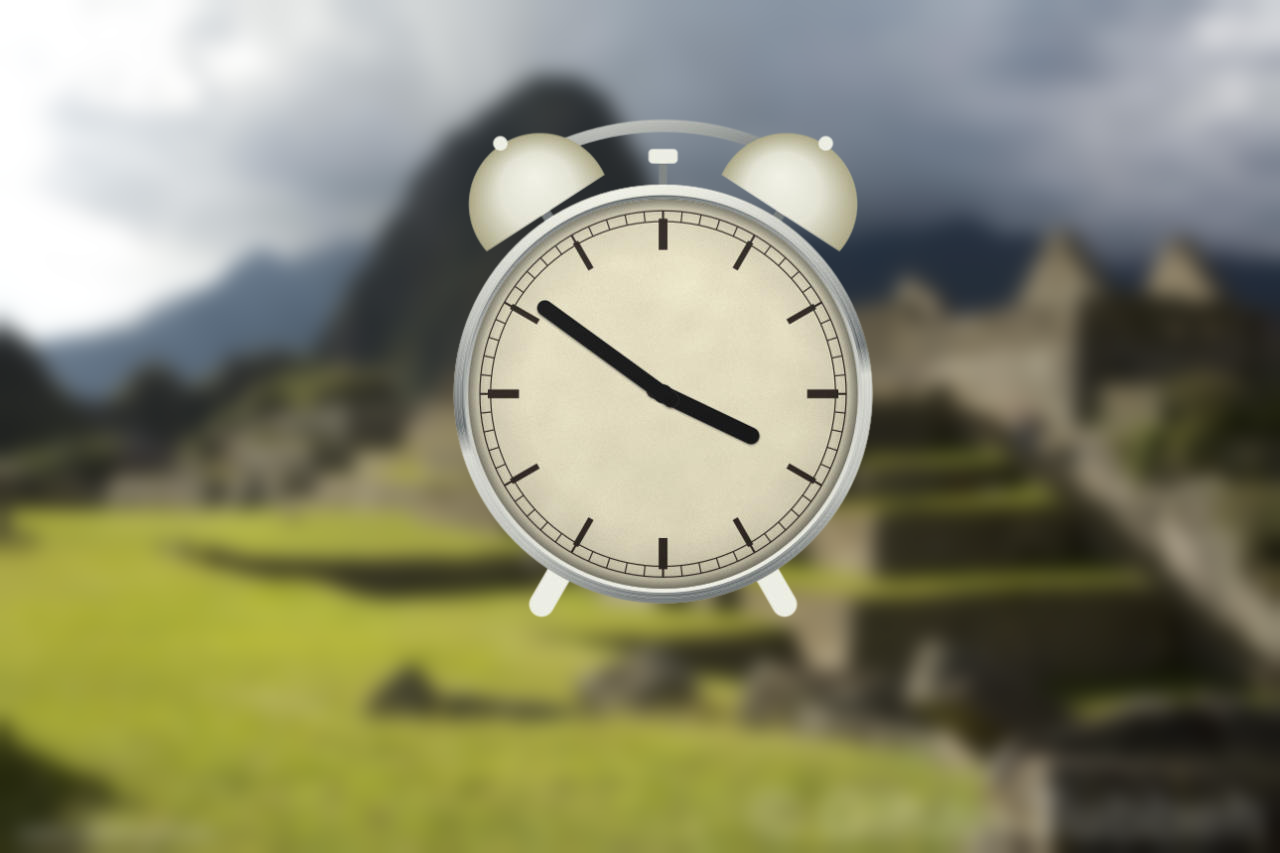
{"hour": 3, "minute": 51}
